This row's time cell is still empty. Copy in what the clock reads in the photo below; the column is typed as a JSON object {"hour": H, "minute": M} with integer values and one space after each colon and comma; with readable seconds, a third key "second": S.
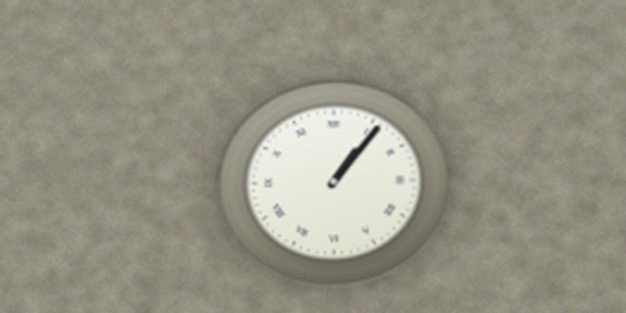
{"hour": 1, "minute": 6}
